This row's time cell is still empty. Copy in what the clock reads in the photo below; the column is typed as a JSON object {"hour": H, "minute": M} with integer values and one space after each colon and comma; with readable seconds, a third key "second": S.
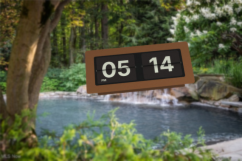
{"hour": 5, "minute": 14}
